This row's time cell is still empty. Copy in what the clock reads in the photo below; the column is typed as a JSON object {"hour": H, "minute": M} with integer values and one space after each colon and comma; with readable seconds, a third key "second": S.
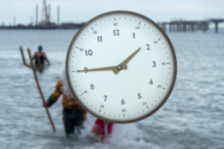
{"hour": 1, "minute": 45}
